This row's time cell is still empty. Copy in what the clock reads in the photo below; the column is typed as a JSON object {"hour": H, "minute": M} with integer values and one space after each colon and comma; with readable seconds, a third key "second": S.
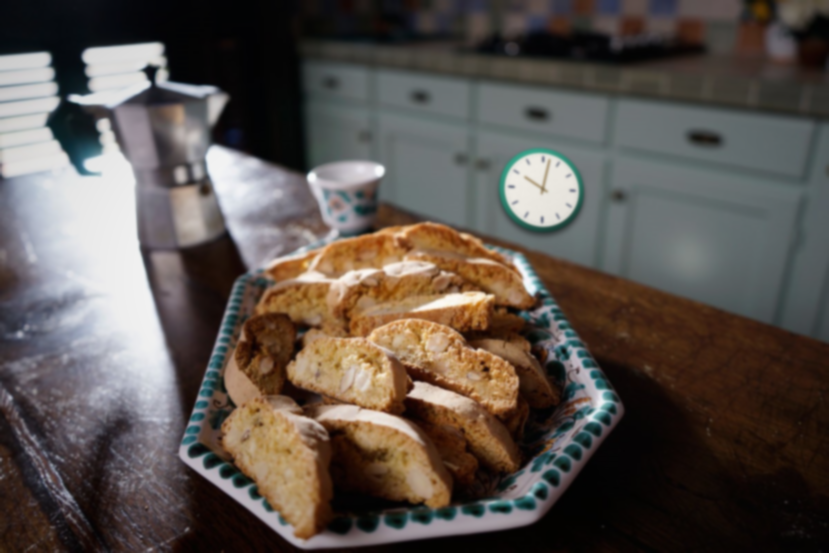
{"hour": 10, "minute": 2}
